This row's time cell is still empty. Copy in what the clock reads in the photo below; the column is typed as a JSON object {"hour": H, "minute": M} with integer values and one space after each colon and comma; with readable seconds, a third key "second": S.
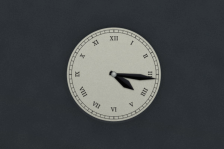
{"hour": 4, "minute": 16}
